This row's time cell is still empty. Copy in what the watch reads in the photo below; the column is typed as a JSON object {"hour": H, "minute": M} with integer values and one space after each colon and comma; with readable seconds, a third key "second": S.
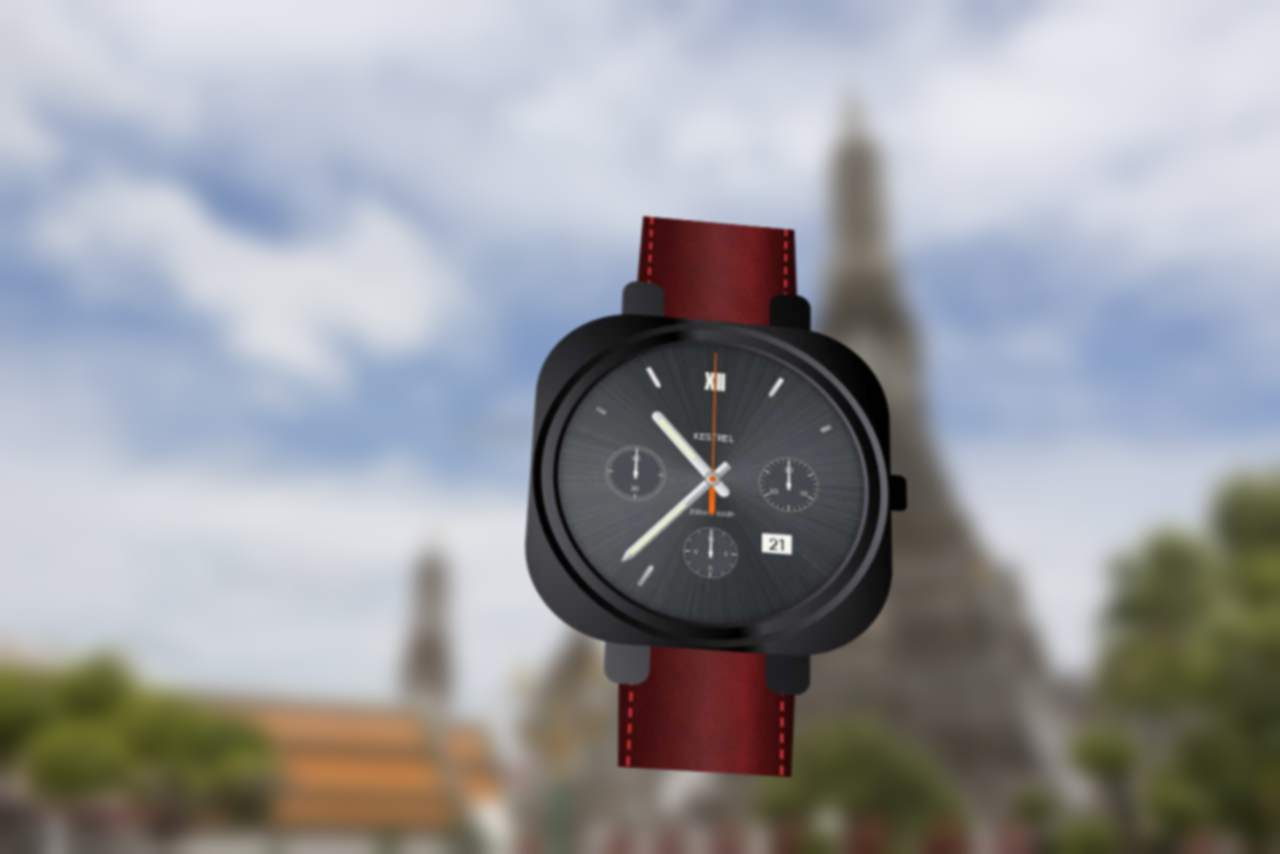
{"hour": 10, "minute": 37}
